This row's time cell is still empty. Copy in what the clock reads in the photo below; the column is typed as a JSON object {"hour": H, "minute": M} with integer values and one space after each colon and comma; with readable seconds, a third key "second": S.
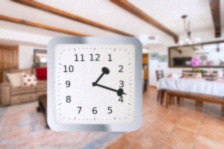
{"hour": 1, "minute": 18}
